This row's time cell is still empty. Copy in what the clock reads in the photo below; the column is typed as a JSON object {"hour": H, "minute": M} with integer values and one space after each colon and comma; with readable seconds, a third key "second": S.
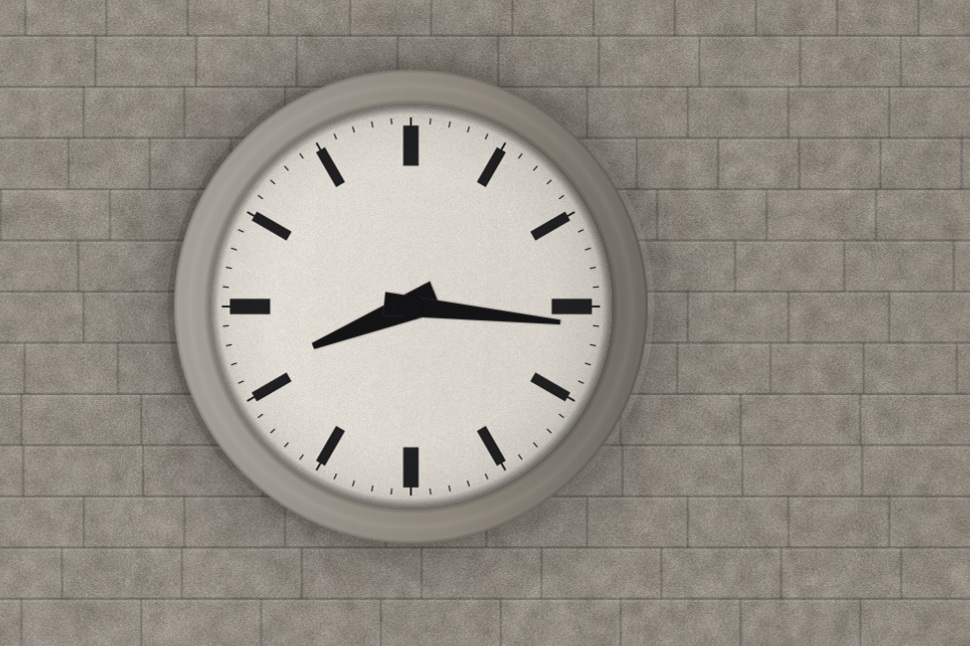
{"hour": 8, "minute": 16}
